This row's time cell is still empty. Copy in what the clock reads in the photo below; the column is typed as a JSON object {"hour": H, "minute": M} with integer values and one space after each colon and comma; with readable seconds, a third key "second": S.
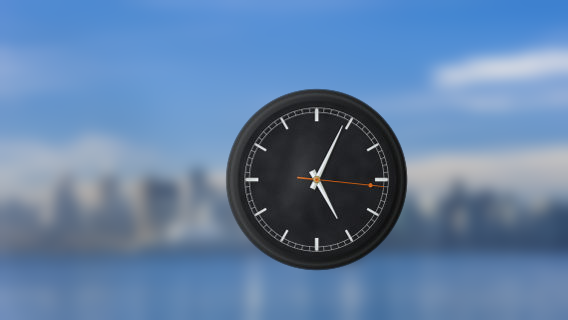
{"hour": 5, "minute": 4, "second": 16}
